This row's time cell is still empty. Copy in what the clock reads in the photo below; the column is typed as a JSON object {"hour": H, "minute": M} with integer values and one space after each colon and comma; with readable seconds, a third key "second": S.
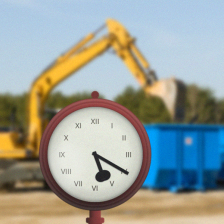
{"hour": 5, "minute": 20}
